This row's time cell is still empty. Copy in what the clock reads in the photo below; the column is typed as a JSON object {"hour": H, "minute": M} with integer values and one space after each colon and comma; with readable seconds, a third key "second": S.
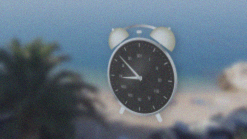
{"hour": 8, "minute": 52}
